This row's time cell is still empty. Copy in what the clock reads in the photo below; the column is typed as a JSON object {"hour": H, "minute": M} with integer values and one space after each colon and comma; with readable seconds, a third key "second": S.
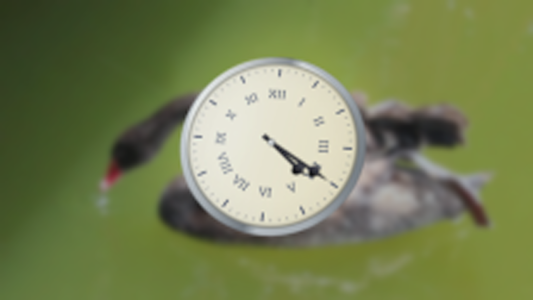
{"hour": 4, "minute": 20}
